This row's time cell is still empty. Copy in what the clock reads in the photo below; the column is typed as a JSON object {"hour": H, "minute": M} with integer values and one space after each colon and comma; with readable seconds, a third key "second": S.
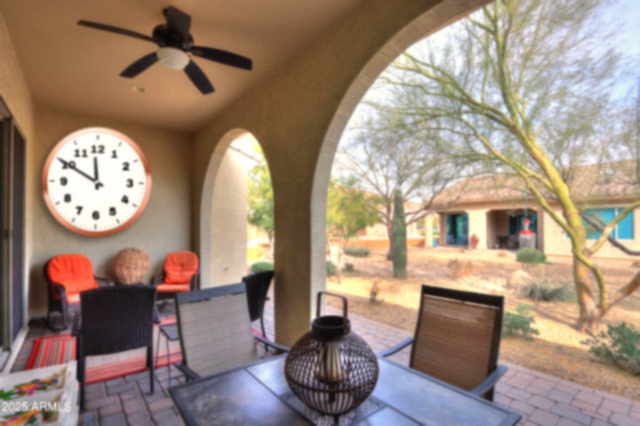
{"hour": 11, "minute": 50}
